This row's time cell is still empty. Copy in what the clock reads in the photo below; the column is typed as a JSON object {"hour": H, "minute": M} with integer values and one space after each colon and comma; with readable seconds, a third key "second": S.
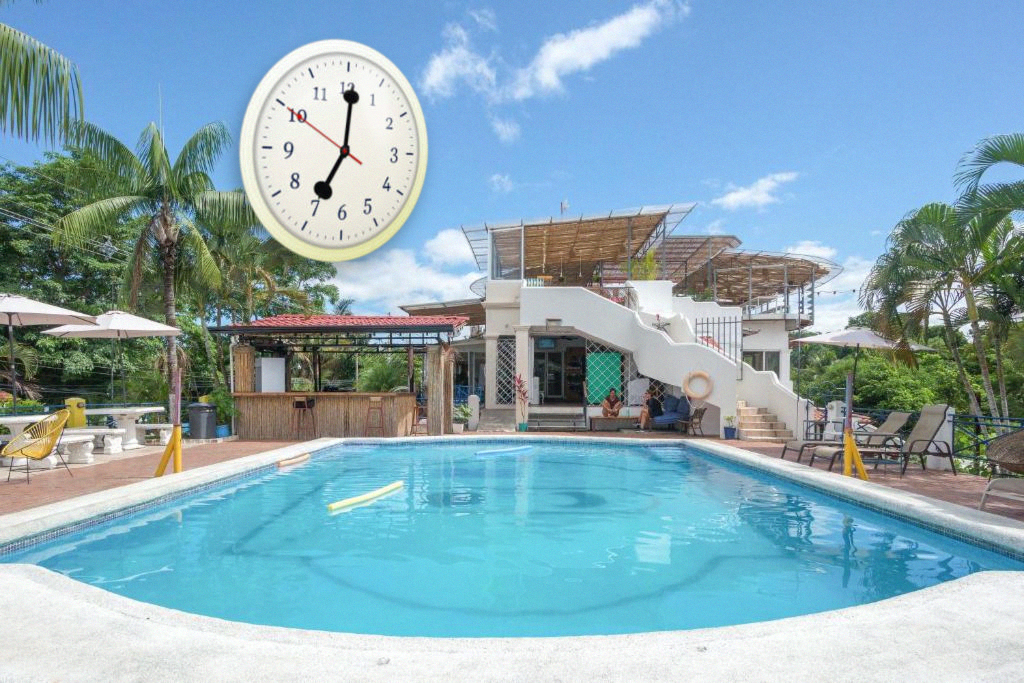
{"hour": 7, "minute": 0, "second": 50}
